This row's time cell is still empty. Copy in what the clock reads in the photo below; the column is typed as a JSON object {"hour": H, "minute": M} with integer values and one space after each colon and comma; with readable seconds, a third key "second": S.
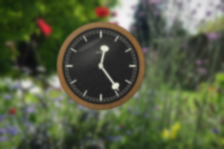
{"hour": 12, "minute": 24}
